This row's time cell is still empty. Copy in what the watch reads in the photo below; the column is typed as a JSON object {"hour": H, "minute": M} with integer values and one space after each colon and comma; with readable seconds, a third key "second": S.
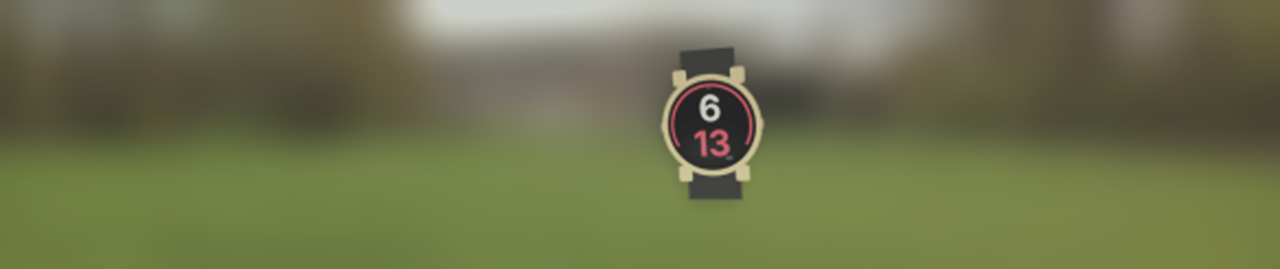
{"hour": 6, "minute": 13}
